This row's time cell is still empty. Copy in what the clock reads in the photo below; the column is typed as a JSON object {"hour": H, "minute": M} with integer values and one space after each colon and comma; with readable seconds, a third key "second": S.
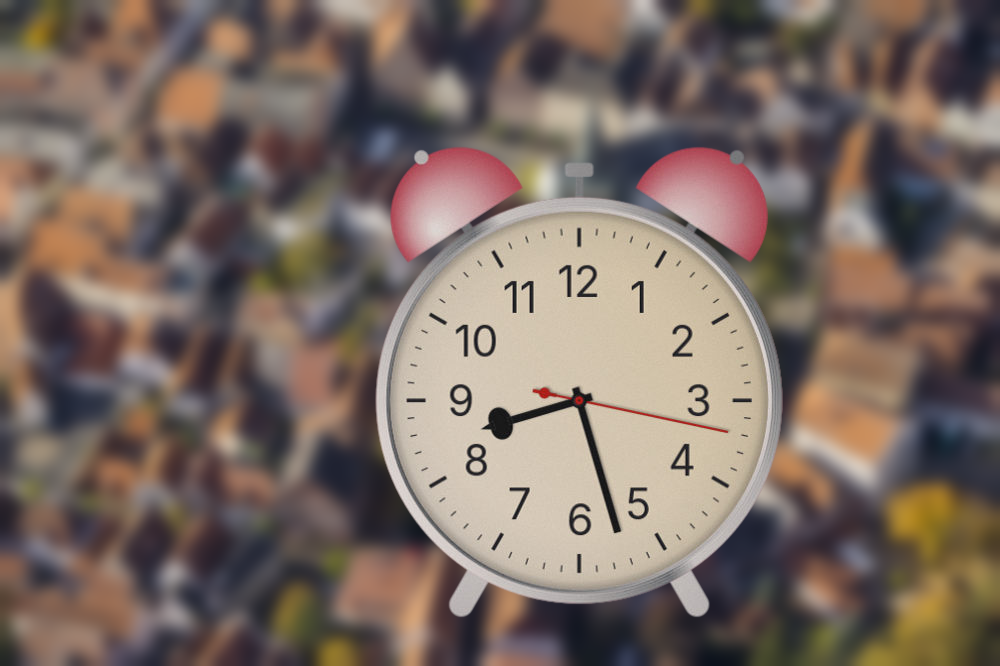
{"hour": 8, "minute": 27, "second": 17}
